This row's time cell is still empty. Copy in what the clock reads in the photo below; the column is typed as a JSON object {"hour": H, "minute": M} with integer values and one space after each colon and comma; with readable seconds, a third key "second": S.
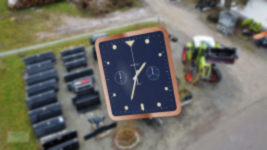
{"hour": 1, "minute": 34}
